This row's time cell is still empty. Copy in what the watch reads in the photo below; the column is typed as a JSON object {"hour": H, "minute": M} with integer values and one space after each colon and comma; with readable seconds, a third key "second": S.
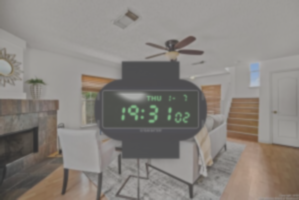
{"hour": 19, "minute": 31, "second": 2}
